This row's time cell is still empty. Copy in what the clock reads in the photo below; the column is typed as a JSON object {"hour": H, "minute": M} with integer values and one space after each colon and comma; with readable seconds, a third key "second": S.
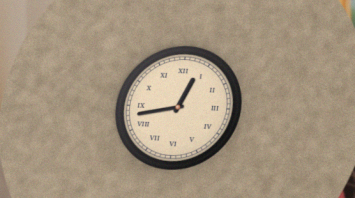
{"hour": 12, "minute": 43}
